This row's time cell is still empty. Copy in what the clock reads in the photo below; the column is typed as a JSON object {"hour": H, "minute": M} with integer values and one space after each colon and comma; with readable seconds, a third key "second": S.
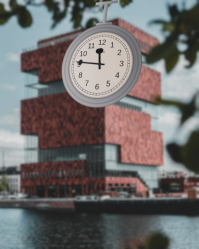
{"hour": 11, "minute": 46}
